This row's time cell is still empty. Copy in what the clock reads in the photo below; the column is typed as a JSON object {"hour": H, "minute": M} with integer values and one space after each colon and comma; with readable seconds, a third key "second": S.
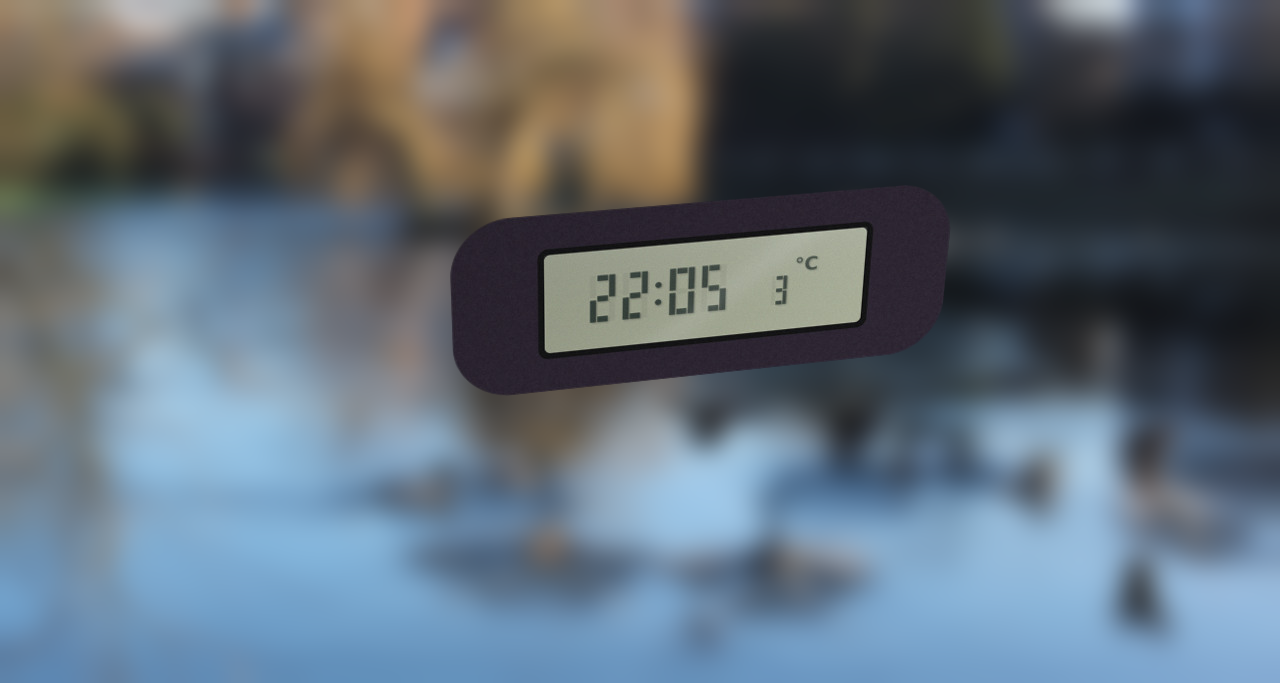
{"hour": 22, "minute": 5}
